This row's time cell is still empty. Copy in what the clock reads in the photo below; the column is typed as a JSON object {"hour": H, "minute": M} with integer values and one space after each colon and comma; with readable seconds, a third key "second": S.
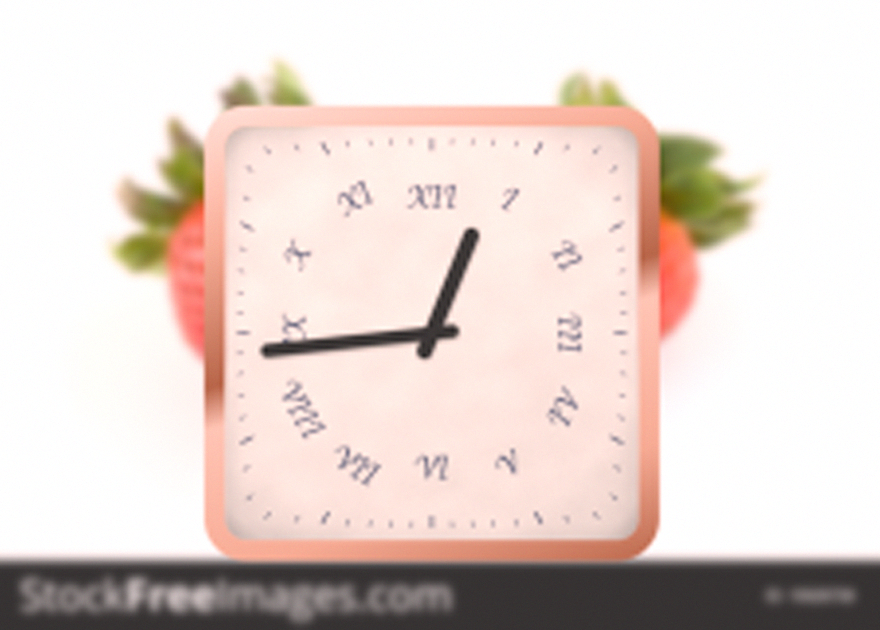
{"hour": 12, "minute": 44}
